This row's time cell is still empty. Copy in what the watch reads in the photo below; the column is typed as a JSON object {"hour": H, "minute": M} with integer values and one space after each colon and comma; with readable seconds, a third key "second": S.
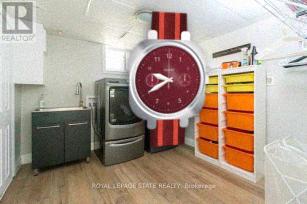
{"hour": 9, "minute": 40}
